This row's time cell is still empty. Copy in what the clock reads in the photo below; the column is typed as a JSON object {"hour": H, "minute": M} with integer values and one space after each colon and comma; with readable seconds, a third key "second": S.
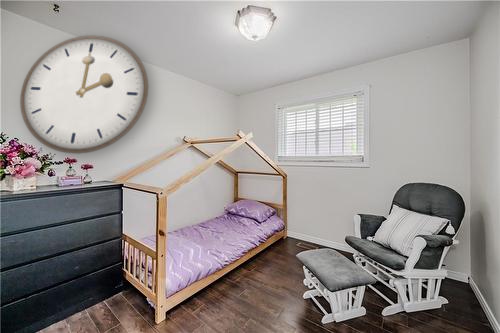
{"hour": 2, "minute": 0}
